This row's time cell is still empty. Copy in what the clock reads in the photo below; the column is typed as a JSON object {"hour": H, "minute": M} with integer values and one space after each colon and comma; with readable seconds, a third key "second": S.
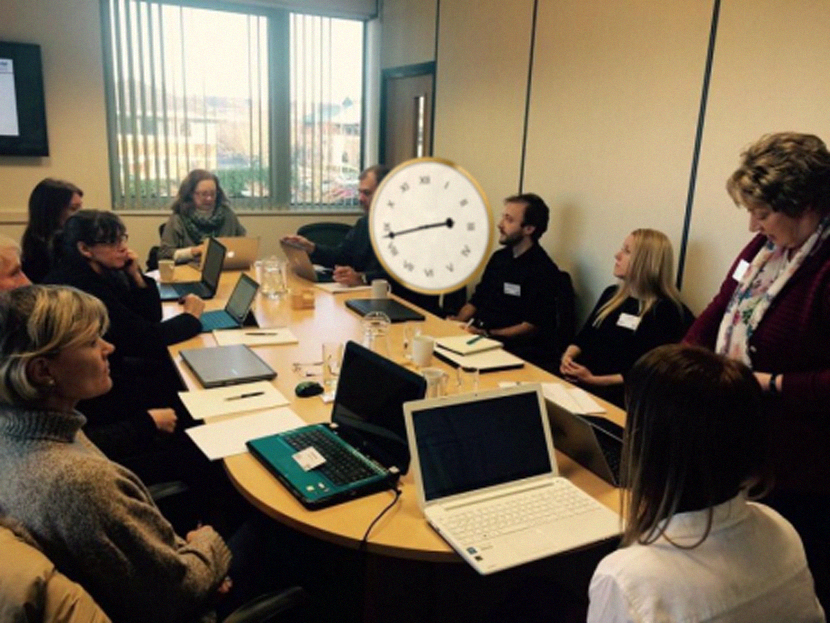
{"hour": 2, "minute": 43}
